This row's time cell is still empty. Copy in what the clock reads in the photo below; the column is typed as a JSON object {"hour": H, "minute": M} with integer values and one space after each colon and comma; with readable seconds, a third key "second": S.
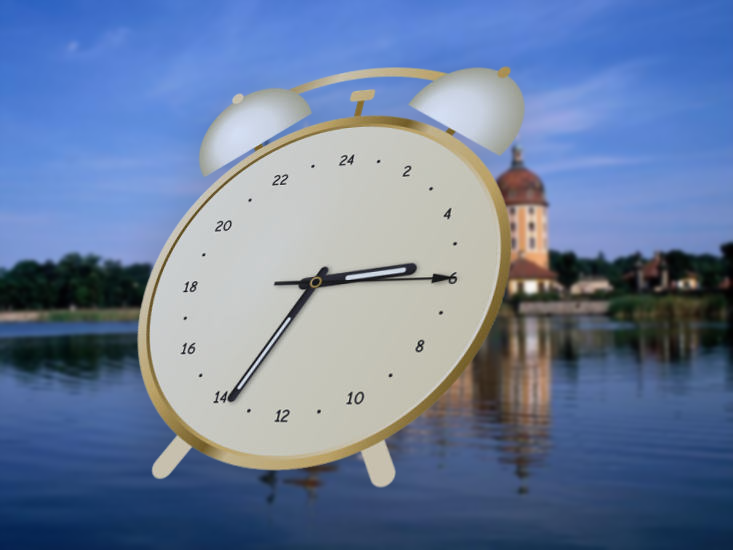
{"hour": 5, "minute": 34, "second": 15}
